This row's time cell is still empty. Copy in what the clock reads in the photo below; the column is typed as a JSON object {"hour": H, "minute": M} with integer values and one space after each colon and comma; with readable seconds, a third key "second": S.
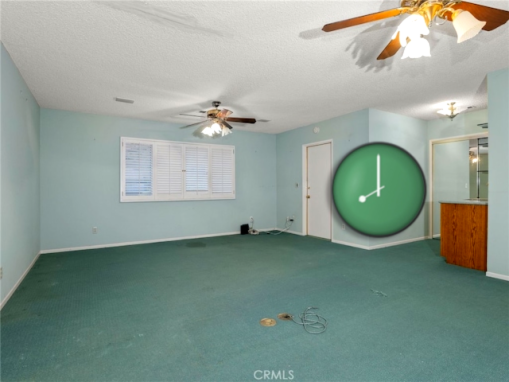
{"hour": 8, "minute": 0}
